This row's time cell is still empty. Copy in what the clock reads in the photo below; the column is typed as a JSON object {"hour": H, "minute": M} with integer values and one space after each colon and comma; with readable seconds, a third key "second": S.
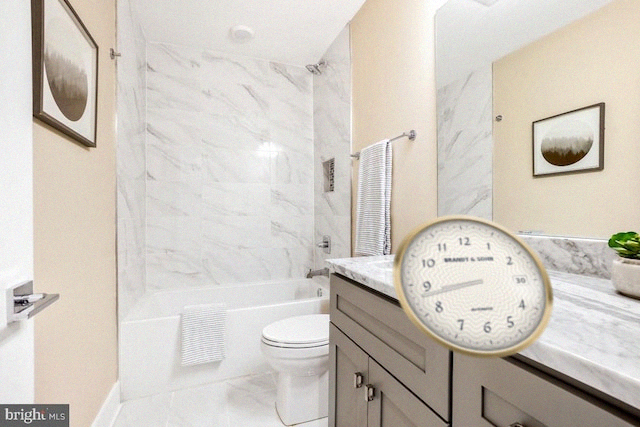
{"hour": 8, "minute": 43}
